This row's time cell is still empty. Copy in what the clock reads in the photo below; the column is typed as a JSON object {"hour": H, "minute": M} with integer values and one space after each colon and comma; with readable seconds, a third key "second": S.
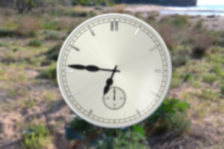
{"hour": 6, "minute": 46}
